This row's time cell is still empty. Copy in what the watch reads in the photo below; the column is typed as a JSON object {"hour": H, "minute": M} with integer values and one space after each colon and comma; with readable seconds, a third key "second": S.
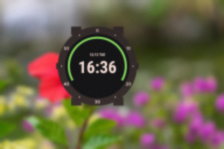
{"hour": 16, "minute": 36}
